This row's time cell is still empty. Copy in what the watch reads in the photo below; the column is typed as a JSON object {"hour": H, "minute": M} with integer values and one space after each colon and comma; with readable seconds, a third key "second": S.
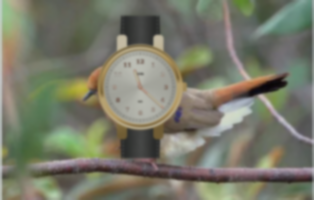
{"hour": 11, "minute": 22}
